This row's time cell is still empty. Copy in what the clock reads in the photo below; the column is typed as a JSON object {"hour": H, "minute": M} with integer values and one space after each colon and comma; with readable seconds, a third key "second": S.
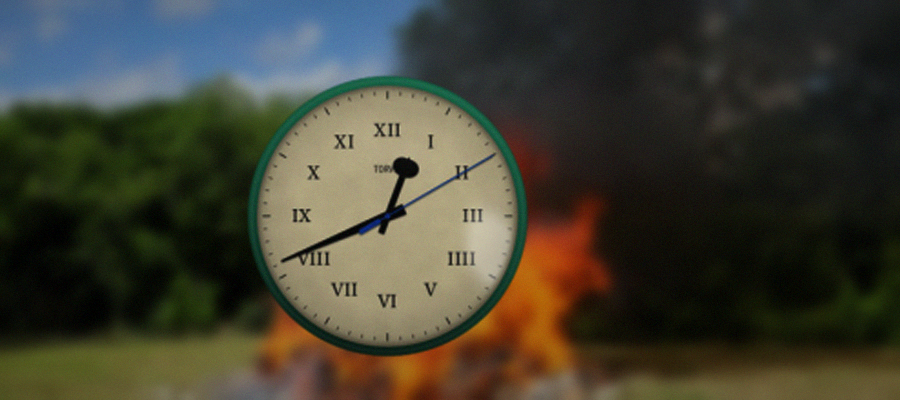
{"hour": 12, "minute": 41, "second": 10}
